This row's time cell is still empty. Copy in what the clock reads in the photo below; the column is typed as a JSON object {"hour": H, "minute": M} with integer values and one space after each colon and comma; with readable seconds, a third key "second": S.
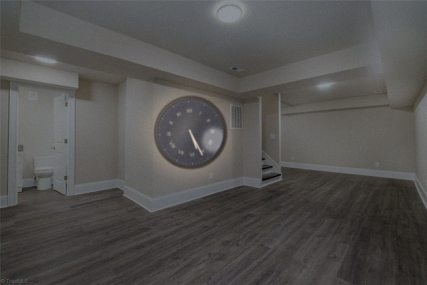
{"hour": 5, "minute": 26}
